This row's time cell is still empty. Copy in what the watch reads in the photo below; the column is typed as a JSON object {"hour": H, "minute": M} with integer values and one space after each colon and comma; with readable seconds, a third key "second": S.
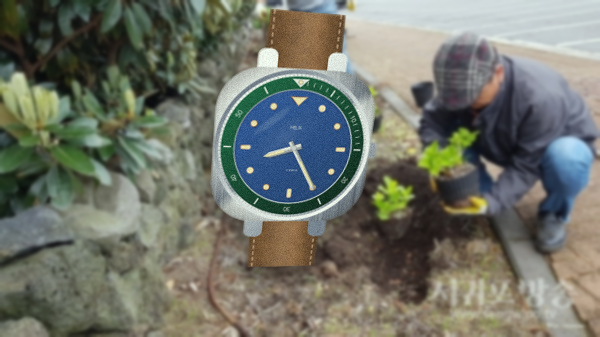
{"hour": 8, "minute": 25}
